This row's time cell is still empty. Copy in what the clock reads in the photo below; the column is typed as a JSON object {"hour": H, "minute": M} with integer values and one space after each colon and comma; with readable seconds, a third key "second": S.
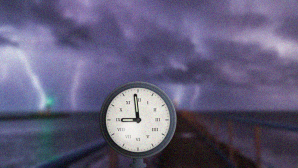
{"hour": 8, "minute": 59}
